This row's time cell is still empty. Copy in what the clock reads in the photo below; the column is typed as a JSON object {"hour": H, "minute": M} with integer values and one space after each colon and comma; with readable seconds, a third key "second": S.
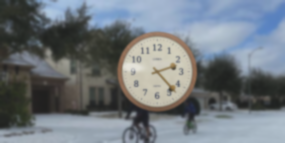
{"hour": 2, "minute": 23}
